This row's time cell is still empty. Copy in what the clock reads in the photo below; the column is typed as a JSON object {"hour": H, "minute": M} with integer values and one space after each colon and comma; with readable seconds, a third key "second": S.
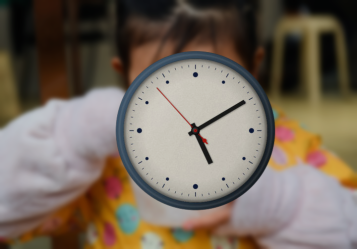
{"hour": 5, "minute": 9, "second": 53}
